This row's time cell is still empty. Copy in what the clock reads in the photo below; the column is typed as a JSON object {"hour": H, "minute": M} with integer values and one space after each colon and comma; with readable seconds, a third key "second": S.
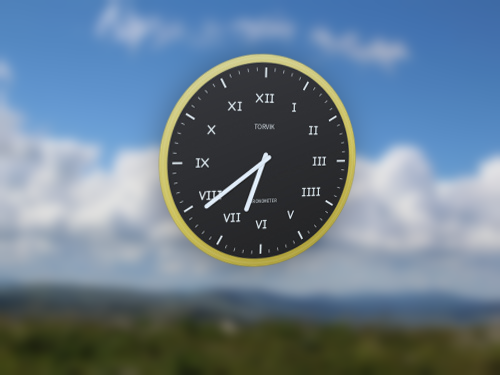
{"hour": 6, "minute": 39}
